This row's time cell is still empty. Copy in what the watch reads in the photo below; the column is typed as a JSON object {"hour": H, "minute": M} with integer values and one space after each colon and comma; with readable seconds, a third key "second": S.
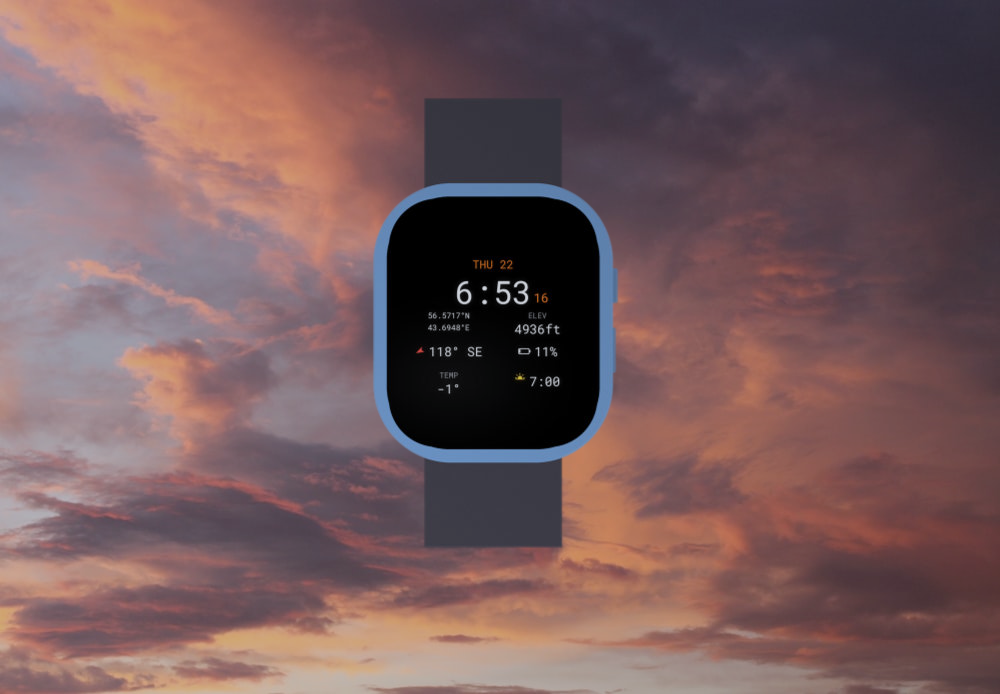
{"hour": 6, "minute": 53, "second": 16}
